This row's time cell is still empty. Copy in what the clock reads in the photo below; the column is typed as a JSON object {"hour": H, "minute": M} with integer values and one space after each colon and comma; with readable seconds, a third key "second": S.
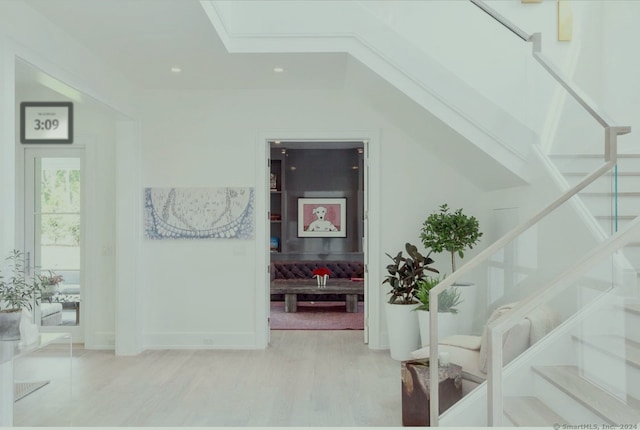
{"hour": 3, "minute": 9}
